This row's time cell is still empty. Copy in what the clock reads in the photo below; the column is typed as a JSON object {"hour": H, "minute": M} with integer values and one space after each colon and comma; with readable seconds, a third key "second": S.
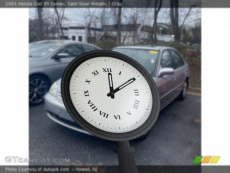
{"hour": 12, "minute": 10}
